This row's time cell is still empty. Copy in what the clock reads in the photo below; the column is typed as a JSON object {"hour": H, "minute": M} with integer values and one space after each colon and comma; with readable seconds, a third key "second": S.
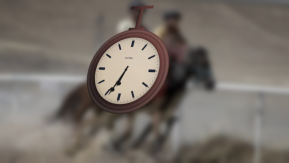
{"hour": 6, "minute": 34}
